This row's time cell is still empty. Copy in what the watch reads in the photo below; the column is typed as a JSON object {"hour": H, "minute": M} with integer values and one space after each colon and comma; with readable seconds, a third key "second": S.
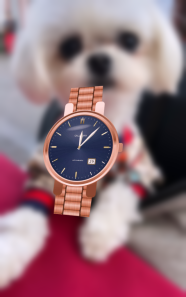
{"hour": 12, "minute": 7}
